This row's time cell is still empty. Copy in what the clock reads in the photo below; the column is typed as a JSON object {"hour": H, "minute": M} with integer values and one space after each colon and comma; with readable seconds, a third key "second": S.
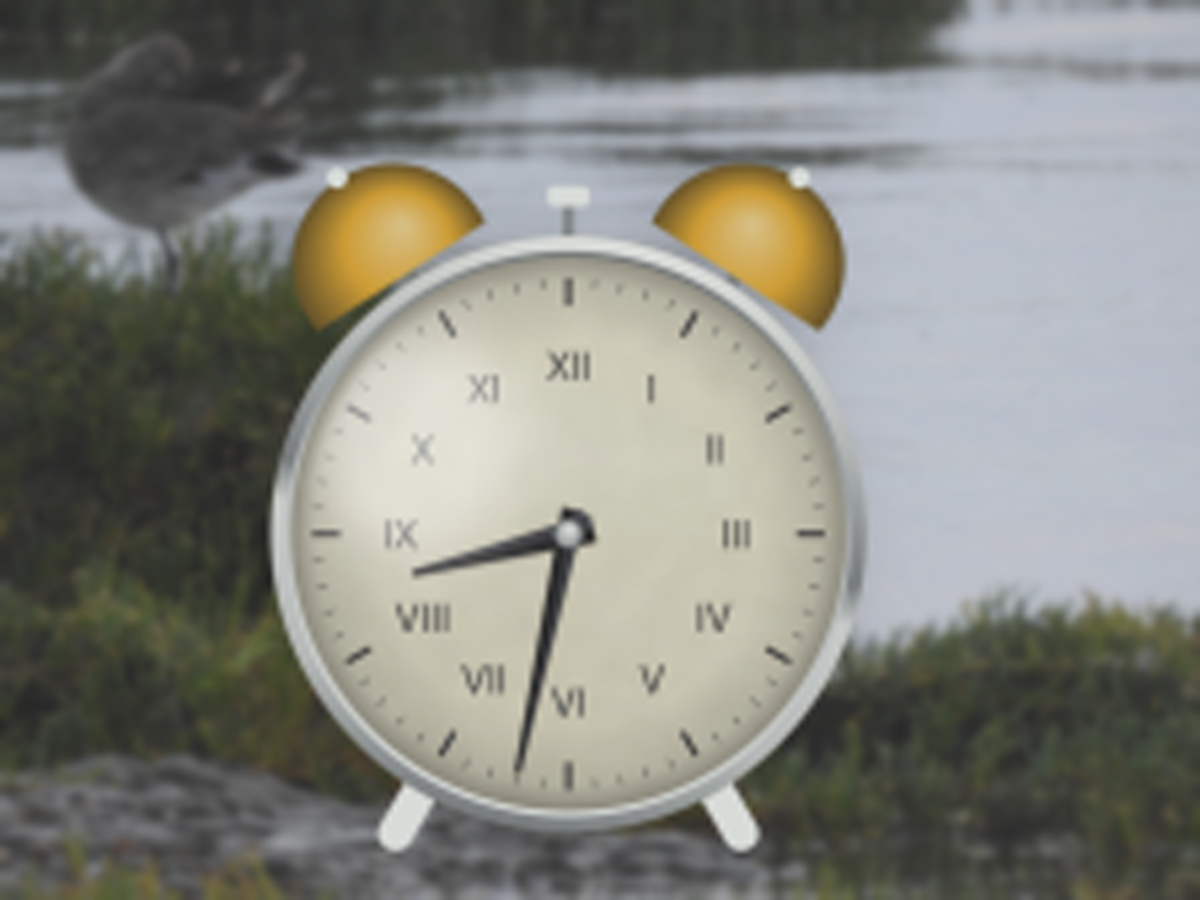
{"hour": 8, "minute": 32}
